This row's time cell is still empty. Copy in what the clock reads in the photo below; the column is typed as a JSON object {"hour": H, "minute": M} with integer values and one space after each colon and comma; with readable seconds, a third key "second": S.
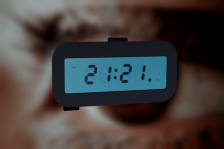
{"hour": 21, "minute": 21}
